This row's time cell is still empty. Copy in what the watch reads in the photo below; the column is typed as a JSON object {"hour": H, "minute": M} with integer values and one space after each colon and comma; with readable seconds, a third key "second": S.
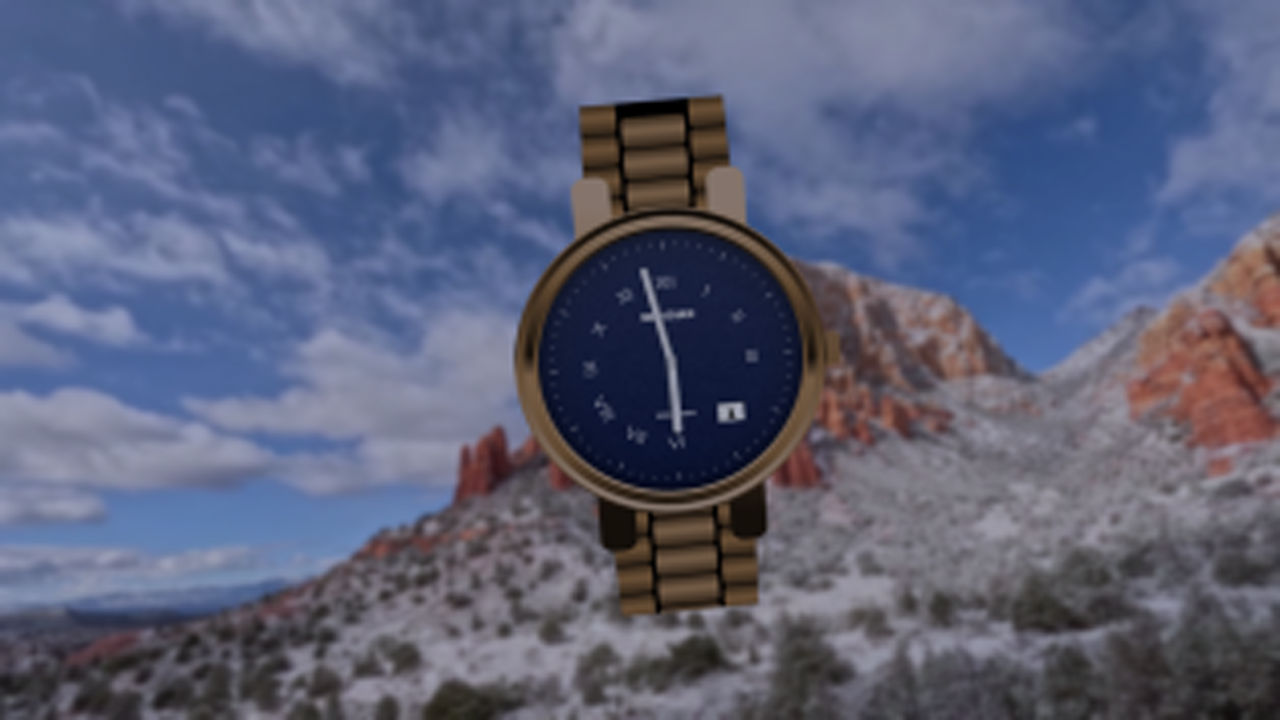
{"hour": 5, "minute": 58}
